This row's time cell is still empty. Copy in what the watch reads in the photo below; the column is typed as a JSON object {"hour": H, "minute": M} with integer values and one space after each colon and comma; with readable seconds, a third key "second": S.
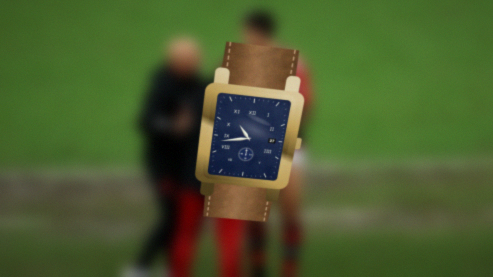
{"hour": 10, "minute": 43}
